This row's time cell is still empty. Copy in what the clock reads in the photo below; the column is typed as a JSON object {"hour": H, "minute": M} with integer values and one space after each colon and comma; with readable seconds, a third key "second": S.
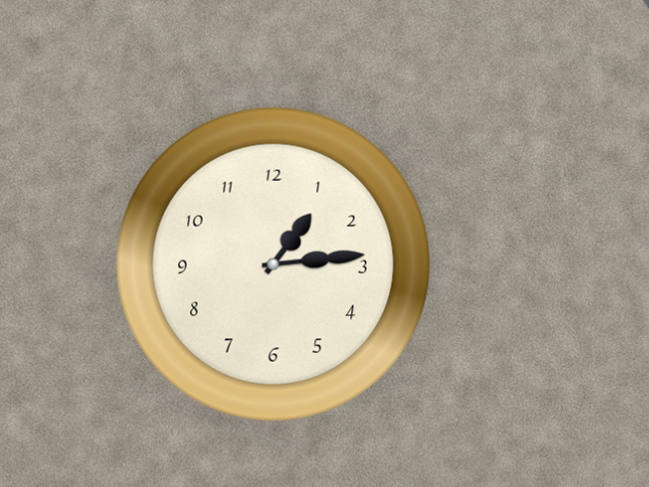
{"hour": 1, "minute": 14}
